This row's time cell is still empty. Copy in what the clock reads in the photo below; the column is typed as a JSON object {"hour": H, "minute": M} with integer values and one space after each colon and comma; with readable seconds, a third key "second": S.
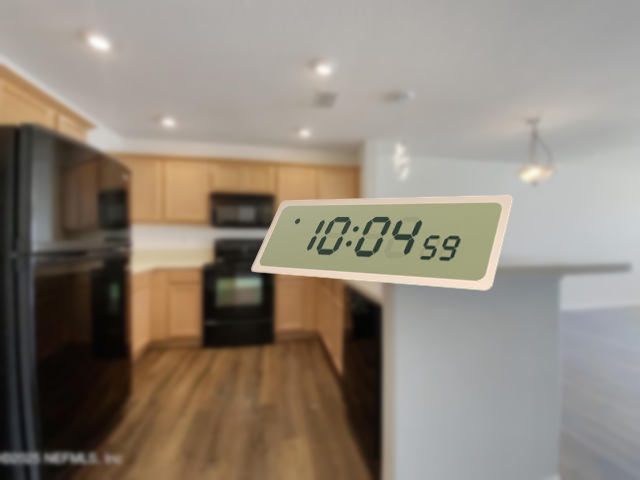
{"hour": 10, "minute": 4, "second": 59}
